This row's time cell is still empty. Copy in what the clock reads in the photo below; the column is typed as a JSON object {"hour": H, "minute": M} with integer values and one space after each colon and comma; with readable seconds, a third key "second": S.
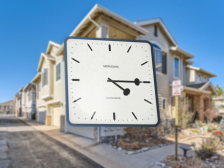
{"hour": 4, "minute": 15}
